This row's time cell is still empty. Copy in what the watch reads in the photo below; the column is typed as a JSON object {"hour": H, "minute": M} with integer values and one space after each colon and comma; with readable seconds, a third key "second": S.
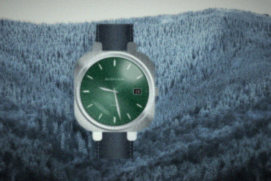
{"hour": 9, "minute": 28}
